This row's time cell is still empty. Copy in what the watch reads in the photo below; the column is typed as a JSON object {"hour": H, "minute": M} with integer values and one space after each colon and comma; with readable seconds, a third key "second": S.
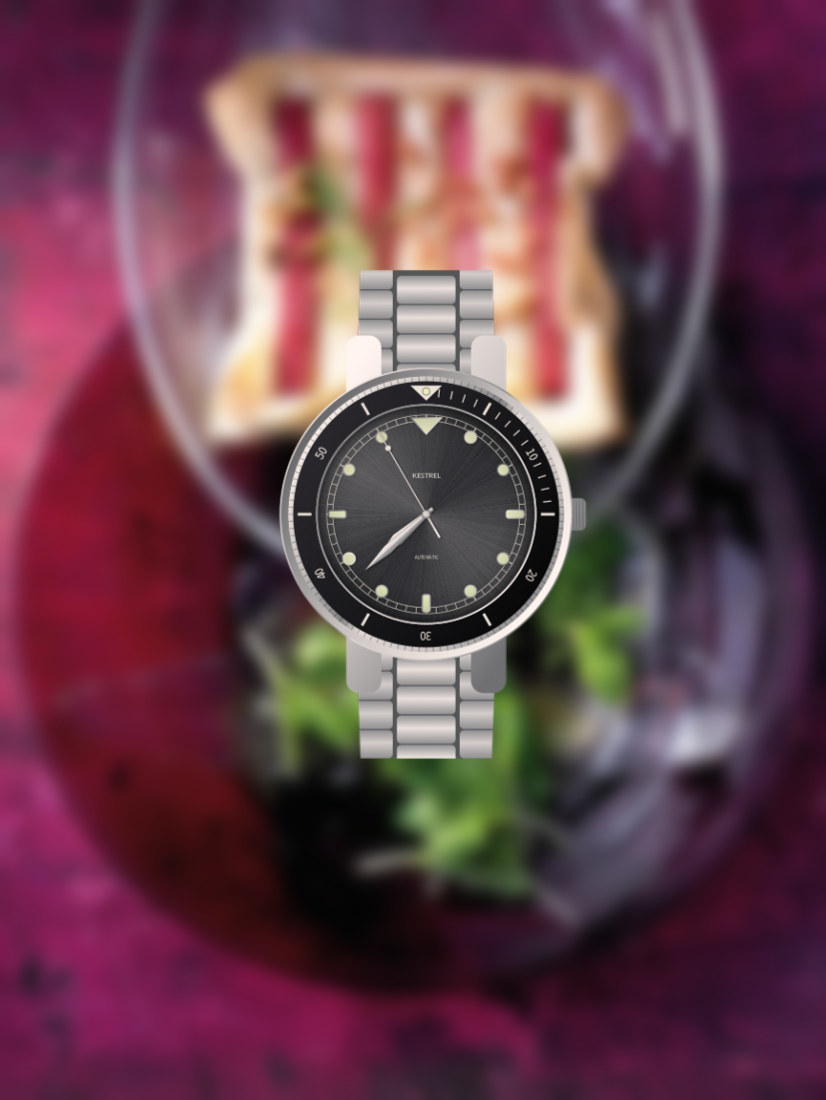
{"hour": 7, "minute": 37, "second": 55}
